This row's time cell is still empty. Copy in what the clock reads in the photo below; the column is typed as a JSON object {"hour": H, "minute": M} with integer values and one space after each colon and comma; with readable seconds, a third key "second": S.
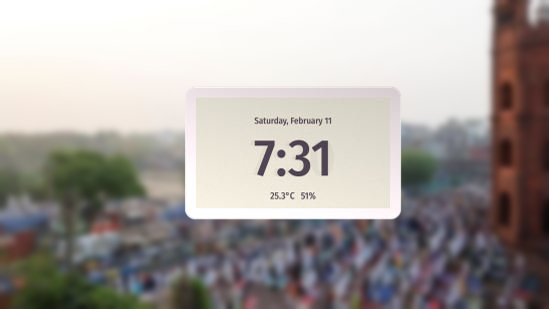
{"hour": 7, "minute": 31}
